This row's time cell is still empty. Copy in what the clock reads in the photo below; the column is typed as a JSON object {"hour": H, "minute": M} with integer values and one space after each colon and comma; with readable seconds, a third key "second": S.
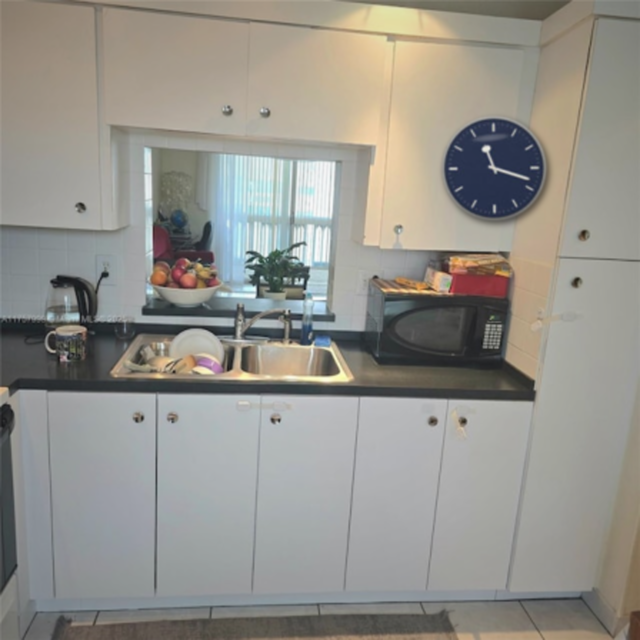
{"hour": 11, "minute": 18}
